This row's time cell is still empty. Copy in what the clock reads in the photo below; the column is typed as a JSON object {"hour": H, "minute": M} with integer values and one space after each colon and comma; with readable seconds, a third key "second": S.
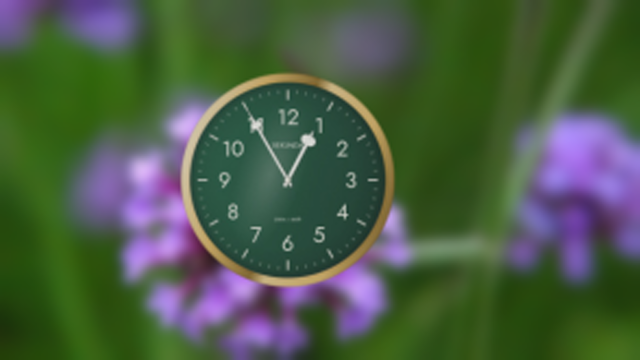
{"hour": 12, "minute": 55}
